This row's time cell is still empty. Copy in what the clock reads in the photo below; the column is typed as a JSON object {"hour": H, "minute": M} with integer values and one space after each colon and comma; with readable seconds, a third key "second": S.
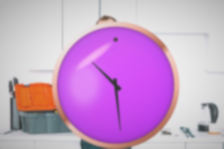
{"hour": 10, "minute": 29}
